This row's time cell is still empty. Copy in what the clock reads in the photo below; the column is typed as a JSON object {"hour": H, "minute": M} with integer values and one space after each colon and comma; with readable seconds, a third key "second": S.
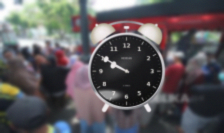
{"hour": 9, "minute": 50}
